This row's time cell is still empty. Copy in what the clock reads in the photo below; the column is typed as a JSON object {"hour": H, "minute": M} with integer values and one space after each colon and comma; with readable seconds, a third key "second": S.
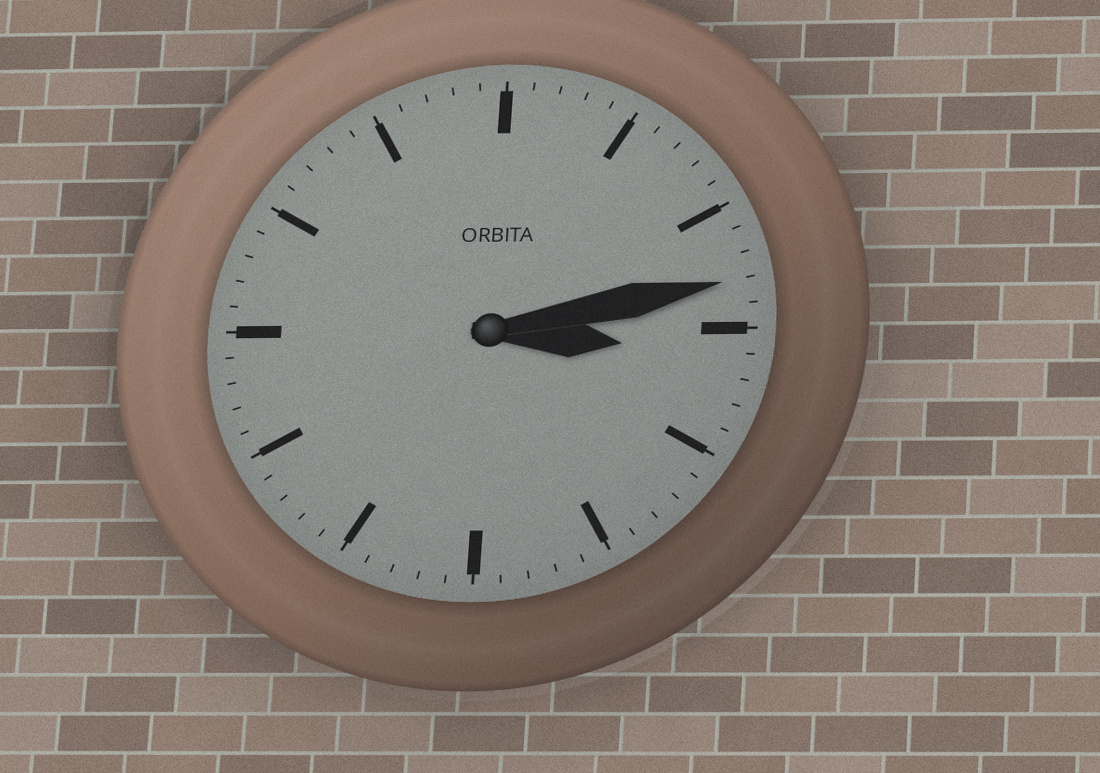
{"hour": 3, "minute": 13}
